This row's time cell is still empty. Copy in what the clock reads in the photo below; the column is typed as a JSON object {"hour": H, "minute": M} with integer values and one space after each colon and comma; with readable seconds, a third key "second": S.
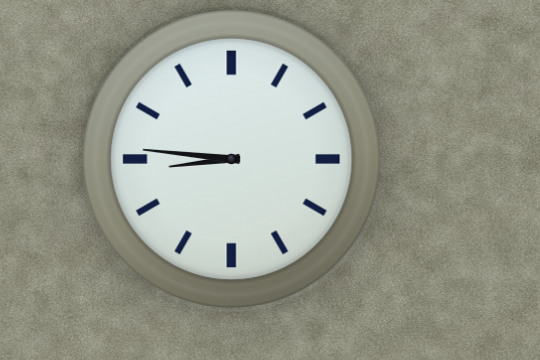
{"hour": 8, "minute": 46}
